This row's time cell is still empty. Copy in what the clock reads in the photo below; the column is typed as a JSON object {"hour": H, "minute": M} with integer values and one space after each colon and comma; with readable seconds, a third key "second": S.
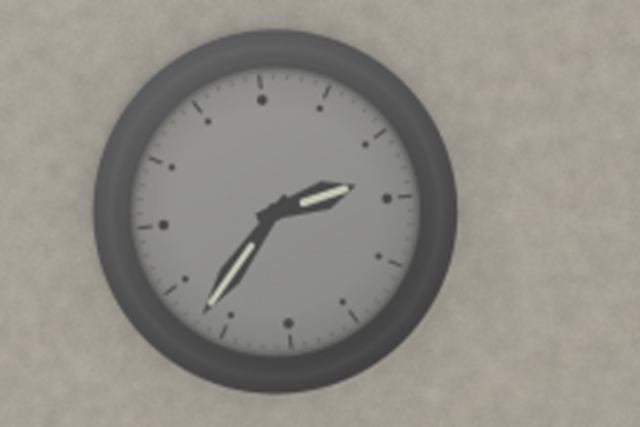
{"hour": 2, "minute": 37}
